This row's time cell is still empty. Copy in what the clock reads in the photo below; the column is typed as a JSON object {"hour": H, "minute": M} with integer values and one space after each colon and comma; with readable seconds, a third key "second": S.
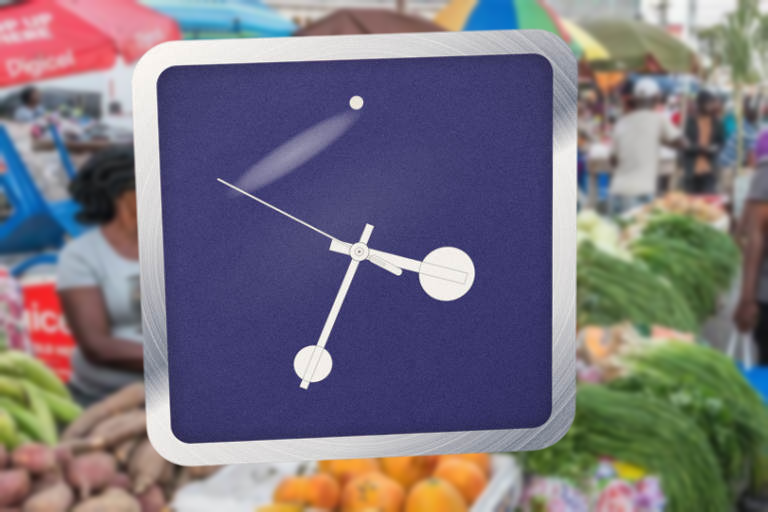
{"hour": 3, "minute": 33, "second": 50}
